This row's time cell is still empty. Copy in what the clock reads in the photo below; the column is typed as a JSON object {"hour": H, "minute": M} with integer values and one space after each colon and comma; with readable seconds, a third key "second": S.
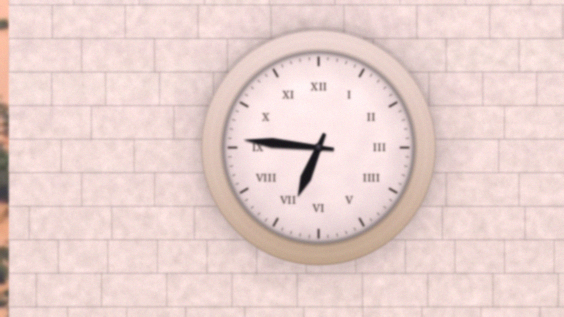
{"hour": 6, "minute": 46}
